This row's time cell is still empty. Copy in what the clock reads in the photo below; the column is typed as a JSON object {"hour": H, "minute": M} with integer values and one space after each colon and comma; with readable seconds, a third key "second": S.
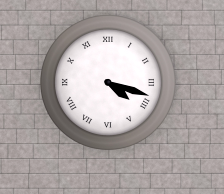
{"hour": 4, "minute": 18}
